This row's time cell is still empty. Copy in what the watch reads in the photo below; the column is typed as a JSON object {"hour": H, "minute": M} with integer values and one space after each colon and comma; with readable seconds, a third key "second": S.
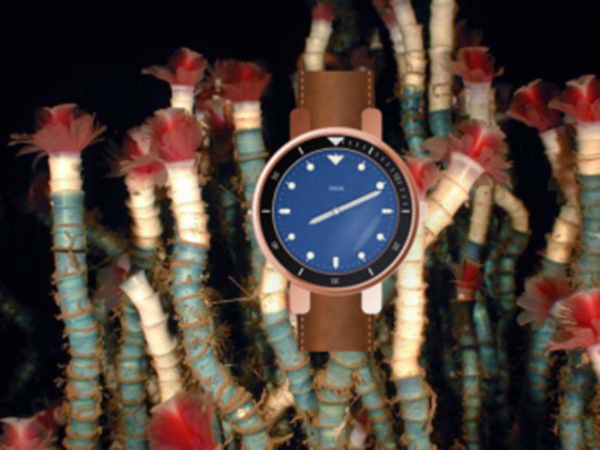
{"hour": 8, "minute": 11}
